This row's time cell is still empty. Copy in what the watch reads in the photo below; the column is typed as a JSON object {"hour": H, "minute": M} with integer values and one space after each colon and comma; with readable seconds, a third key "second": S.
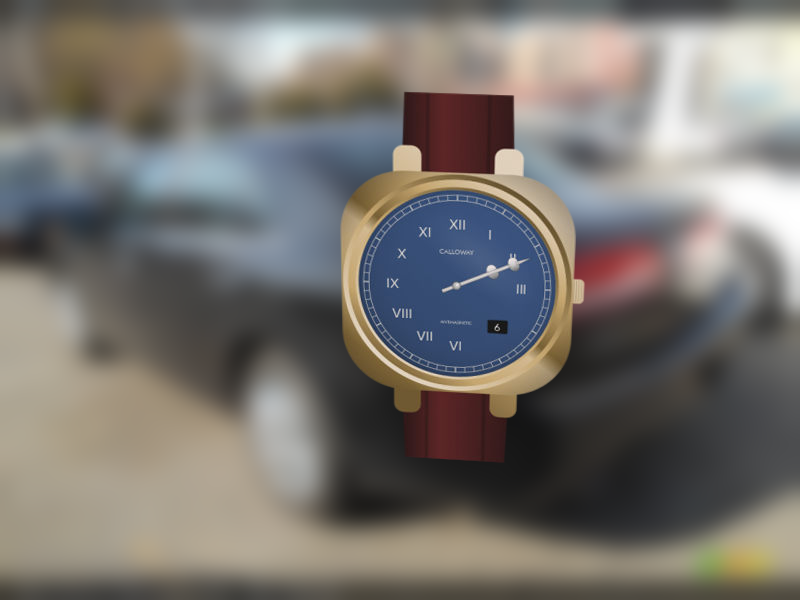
{"hour": 2, "minute": 11}
